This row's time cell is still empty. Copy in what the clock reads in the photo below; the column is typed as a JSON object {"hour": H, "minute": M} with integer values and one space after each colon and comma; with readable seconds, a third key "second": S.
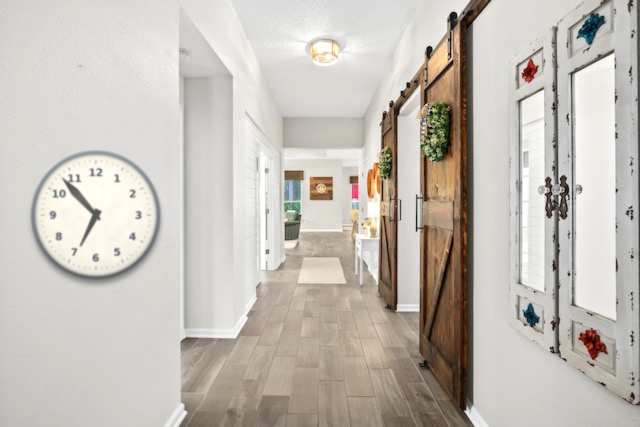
{"hour": 6, "minute": 53}
